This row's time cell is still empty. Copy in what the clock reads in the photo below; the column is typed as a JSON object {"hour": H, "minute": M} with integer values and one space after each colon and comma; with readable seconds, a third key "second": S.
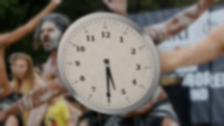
{"hour": 5, "minute": 30}
